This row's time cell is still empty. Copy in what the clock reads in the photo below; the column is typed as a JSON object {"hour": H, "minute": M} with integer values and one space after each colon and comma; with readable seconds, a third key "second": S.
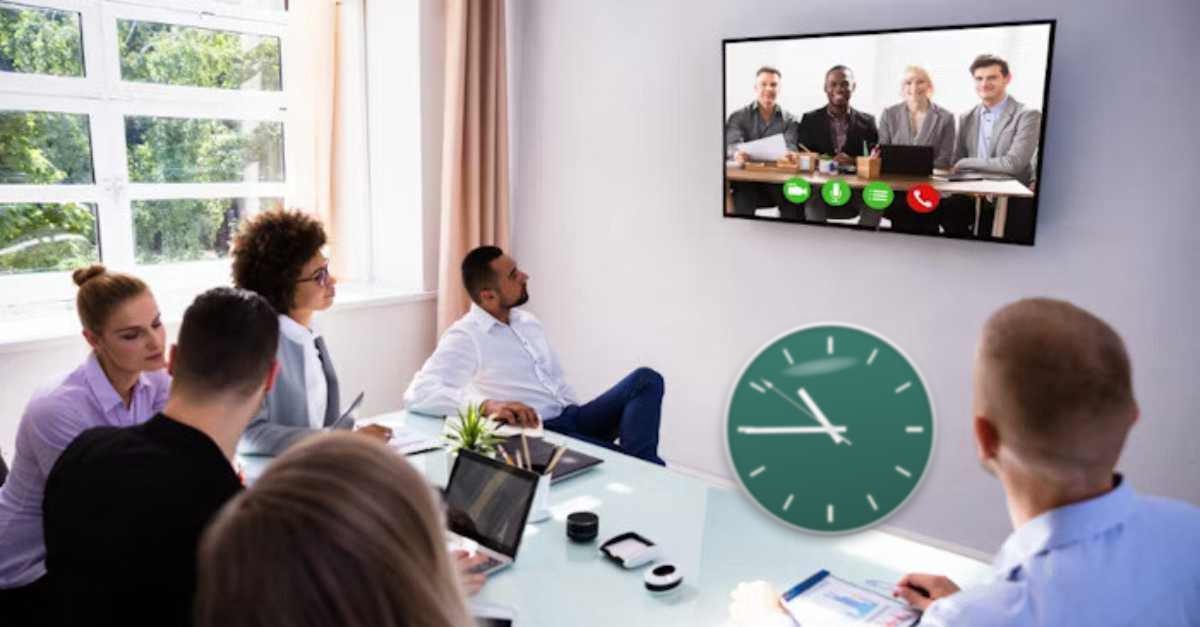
{"hour": 10, "minute": 44, "second": 51}
